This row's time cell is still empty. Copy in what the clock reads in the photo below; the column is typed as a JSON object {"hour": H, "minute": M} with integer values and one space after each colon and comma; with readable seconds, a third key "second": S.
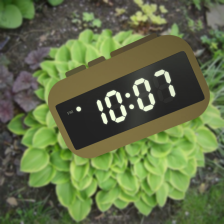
{"hour": 10, "minute": 7}
